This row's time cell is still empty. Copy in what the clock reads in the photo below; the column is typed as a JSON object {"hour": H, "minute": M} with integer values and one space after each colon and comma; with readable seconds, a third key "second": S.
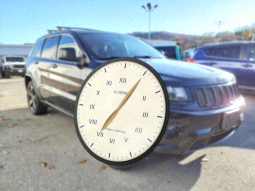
{"hour": 7, "minute": 5}
